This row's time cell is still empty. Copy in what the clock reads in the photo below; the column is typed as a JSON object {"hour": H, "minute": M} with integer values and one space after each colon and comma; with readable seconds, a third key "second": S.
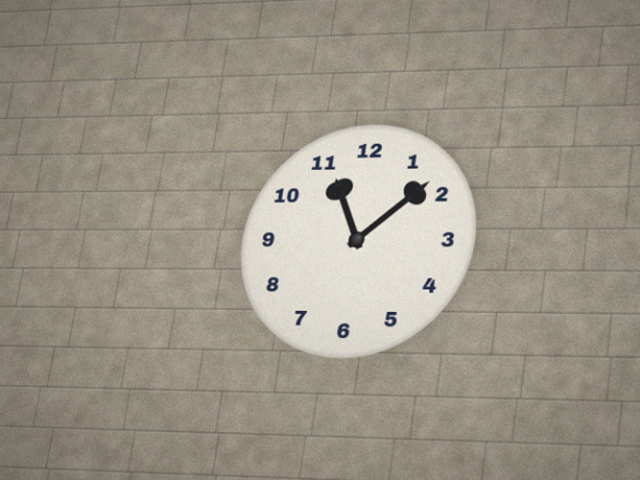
{"hour": 11, "minute": 8}
